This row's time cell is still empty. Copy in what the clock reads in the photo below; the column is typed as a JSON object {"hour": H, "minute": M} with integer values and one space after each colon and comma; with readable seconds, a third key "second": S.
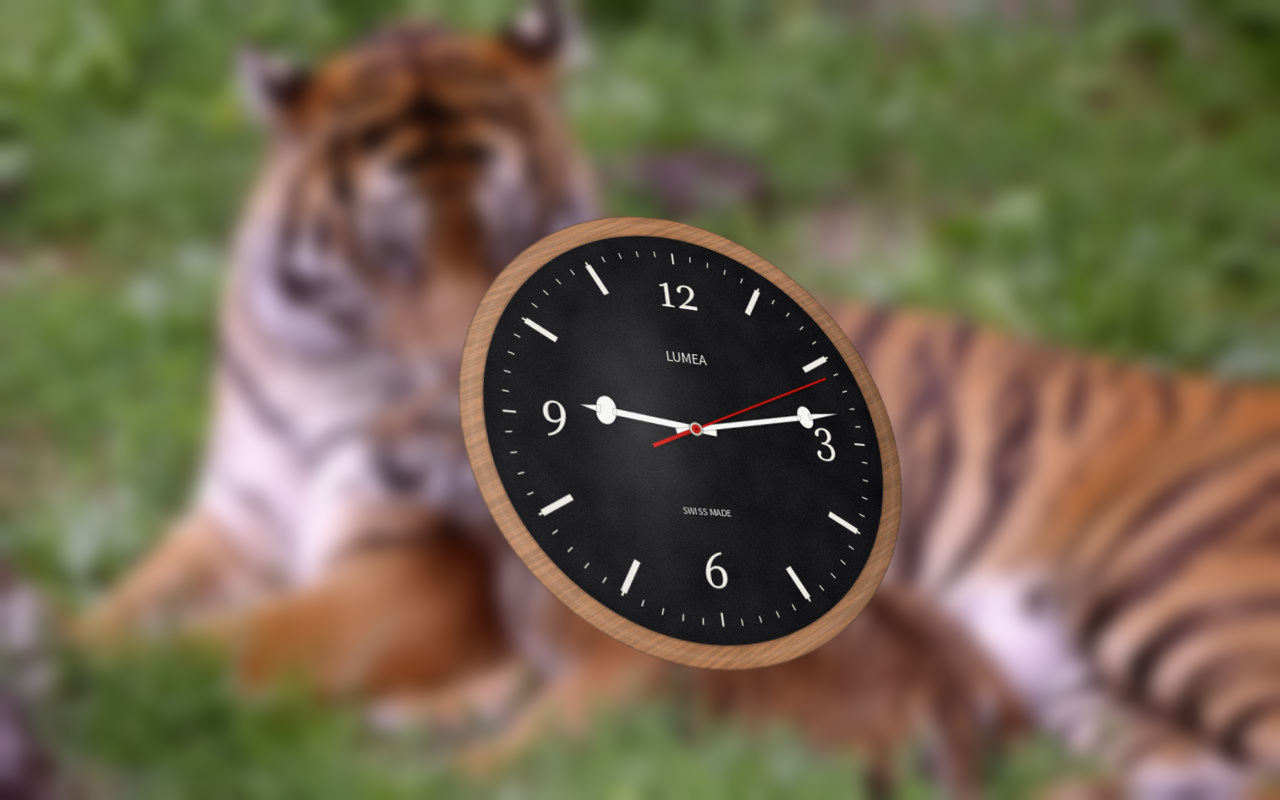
{"hour": 9, "minute": 13, "second": 11}
